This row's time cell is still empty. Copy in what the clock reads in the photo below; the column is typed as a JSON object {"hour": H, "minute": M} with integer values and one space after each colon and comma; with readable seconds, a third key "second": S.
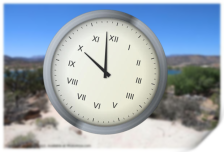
{"hour": 9, "minute": 58}
